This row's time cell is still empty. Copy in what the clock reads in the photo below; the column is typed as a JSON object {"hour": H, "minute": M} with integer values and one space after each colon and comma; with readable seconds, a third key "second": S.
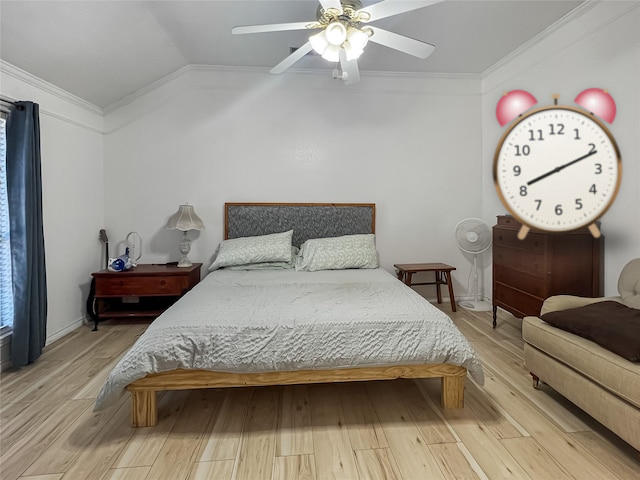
{"hour": 8, "minute": 11}
